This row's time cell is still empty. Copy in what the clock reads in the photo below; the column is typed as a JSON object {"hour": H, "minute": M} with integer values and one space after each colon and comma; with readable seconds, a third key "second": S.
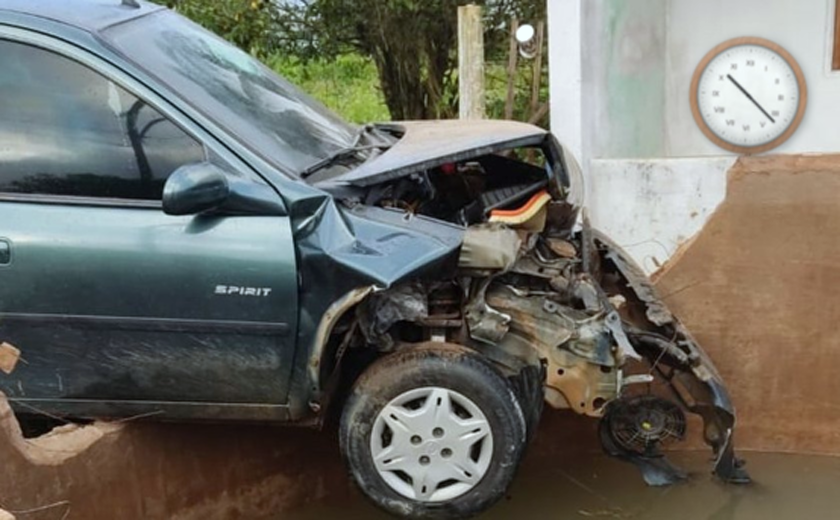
{"hour": 10, "minute": 22}
